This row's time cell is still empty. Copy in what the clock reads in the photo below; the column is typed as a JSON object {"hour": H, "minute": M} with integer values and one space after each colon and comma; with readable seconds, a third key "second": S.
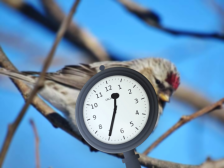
{"hour": 12, "minute": 35}
